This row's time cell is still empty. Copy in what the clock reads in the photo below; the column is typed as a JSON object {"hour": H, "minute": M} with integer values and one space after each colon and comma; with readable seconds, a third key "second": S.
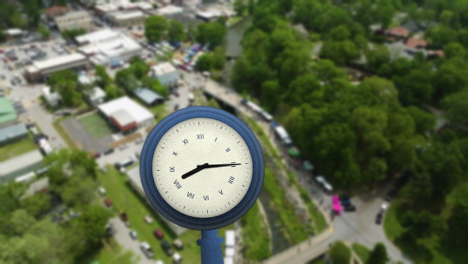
{"hour": 8, "minute": 15}
